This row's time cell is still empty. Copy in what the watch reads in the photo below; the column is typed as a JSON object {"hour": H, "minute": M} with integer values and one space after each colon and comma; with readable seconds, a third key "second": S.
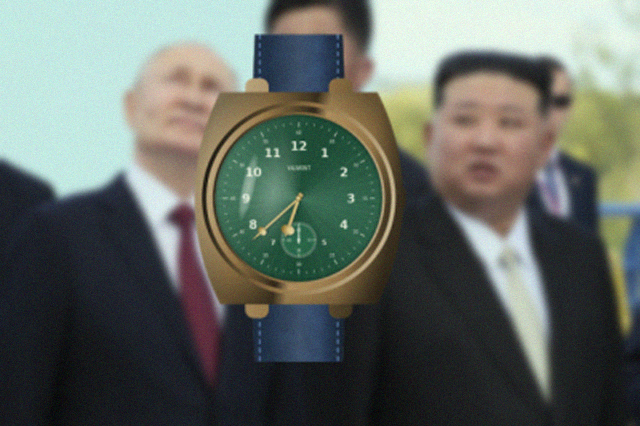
{"hour": 6, "minute": 38}
